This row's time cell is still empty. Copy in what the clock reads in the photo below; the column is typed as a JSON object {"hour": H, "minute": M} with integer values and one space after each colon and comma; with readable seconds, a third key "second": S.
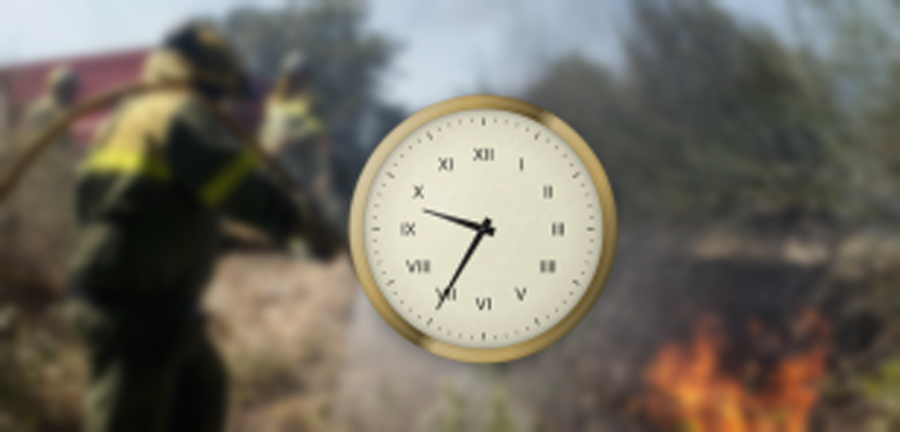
{"hour": 9, "minute": 35}
